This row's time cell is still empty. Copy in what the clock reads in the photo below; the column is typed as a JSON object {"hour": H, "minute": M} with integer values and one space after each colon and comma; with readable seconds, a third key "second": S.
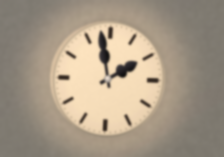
{"hour": 1, "minute": 58}
